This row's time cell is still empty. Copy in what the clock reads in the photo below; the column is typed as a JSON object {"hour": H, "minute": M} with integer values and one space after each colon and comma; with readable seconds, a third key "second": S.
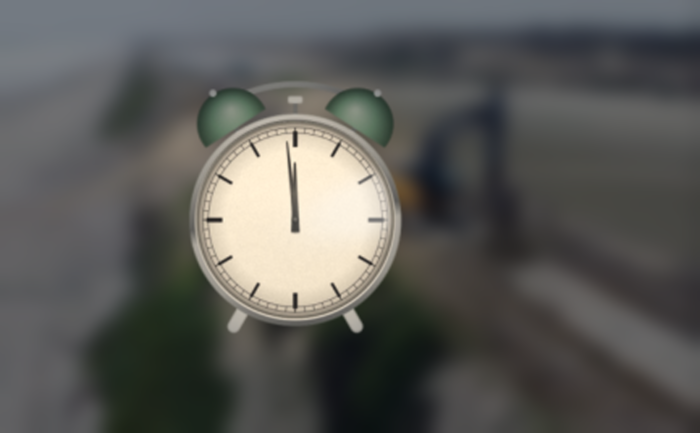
{"hour": 11, "minute": 59}
